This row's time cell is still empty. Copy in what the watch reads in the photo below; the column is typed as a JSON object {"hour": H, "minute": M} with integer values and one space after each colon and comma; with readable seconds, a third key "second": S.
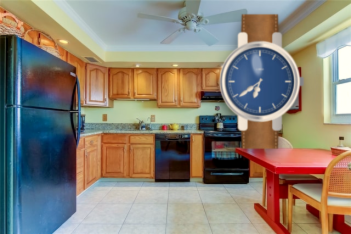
{"hour": 6, "minute": 39}
